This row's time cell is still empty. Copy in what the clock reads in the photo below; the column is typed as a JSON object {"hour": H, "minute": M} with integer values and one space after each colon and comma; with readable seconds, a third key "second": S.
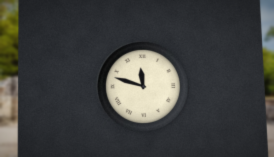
{"hour": 11, "minute": 48}
